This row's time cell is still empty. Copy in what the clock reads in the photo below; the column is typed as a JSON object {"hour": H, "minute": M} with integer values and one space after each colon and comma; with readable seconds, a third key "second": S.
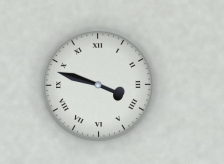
{"hour": 3, "minute": 48}
